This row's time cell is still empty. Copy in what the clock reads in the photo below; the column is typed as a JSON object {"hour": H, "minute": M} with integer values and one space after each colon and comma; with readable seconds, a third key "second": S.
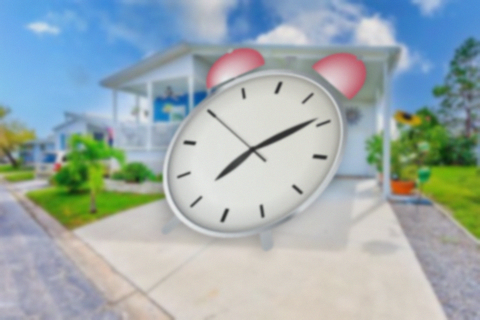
{"hour": 7, "minute": 8, "second": 50}
